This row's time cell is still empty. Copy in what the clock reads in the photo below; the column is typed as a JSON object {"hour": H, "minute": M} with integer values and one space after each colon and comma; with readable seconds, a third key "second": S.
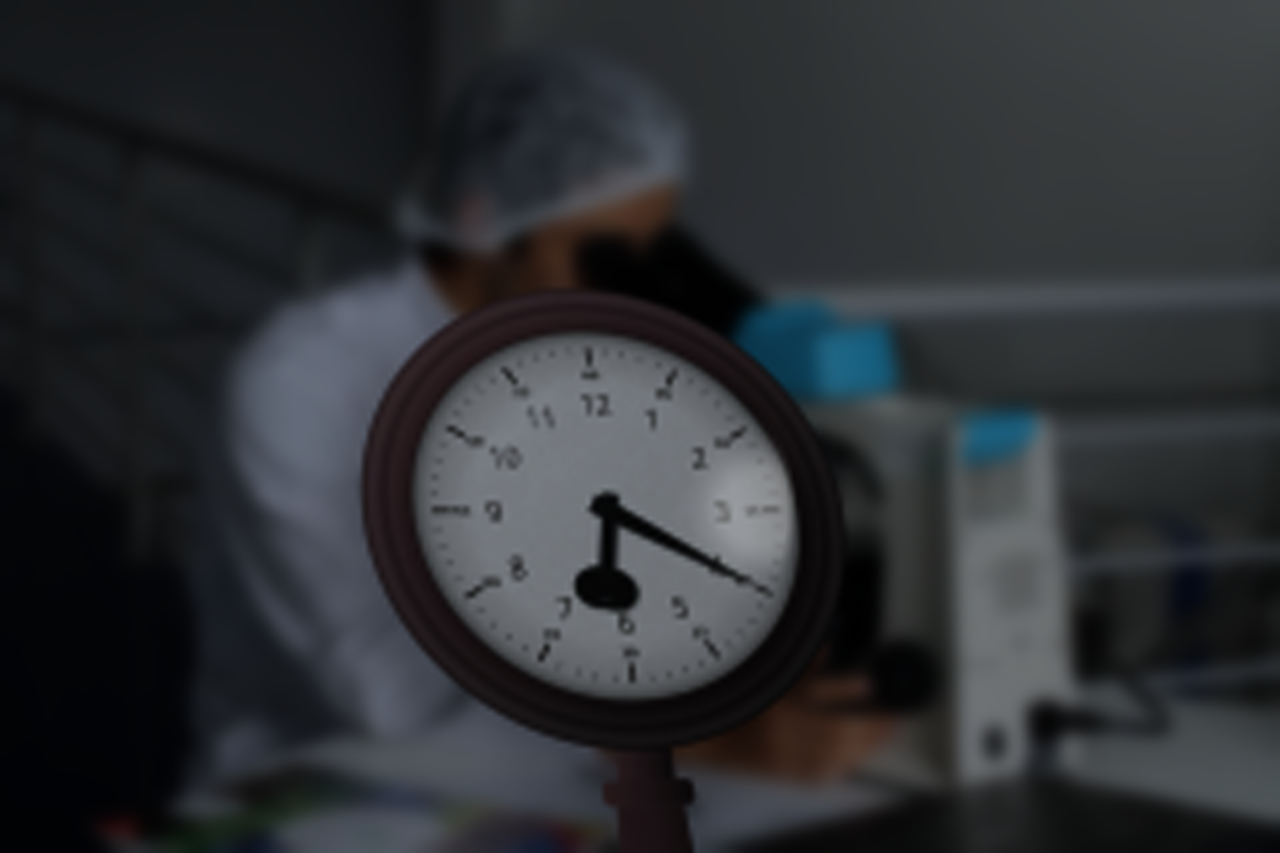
{"hour": 6, "minute": 20}
